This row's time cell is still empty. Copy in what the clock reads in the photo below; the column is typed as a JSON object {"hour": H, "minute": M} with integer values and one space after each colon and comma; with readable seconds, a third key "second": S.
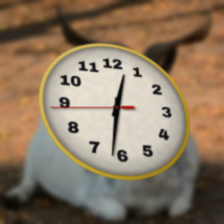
{"hour": 12, "minute": 31, "second": 44}
